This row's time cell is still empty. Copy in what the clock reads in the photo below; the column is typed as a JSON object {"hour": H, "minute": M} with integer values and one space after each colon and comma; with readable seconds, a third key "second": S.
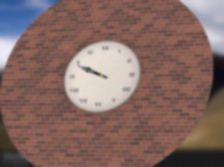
{"hour": 9, "minute": 49}
